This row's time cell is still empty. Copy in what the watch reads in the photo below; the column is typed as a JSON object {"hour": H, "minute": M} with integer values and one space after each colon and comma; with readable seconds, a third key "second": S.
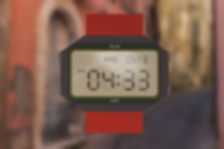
{"hour": 4, "minute": 33}
